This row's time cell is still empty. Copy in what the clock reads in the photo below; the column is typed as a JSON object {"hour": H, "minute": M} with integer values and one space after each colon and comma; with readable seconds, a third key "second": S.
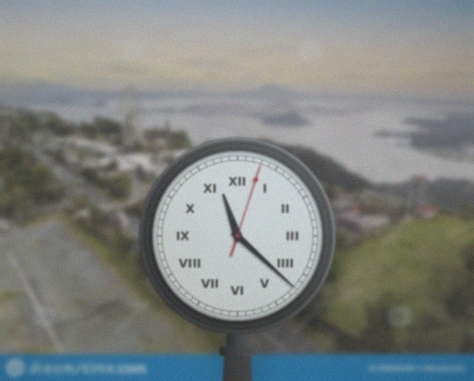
{"hour": 11, "minute": 22, "second": 3}
